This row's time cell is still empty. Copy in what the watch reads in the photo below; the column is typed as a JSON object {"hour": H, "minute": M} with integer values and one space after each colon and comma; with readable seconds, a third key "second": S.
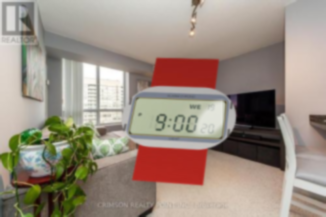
{"hour": 9, "minute": 0}
